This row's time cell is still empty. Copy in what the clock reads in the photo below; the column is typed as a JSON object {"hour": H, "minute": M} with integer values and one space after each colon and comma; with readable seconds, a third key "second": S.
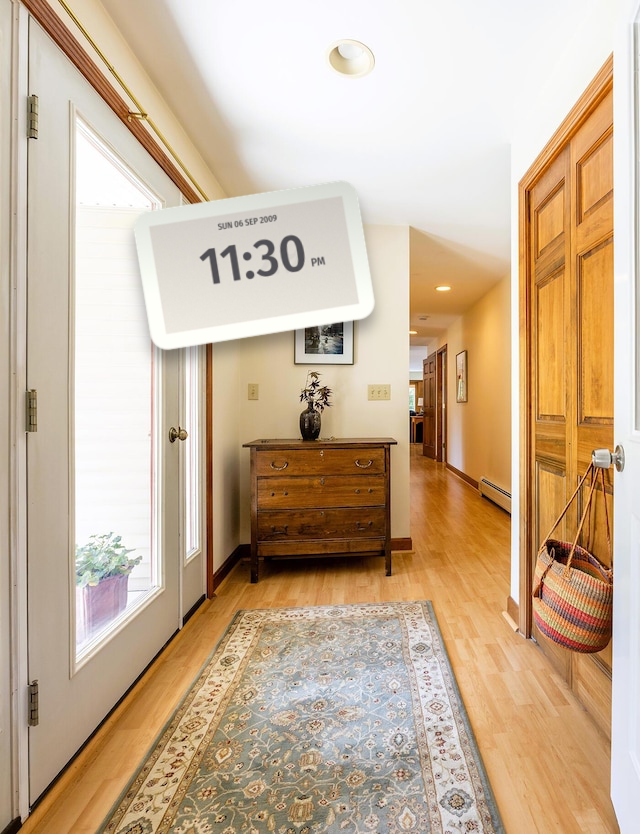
{"hour": 11, "minute": 30}
